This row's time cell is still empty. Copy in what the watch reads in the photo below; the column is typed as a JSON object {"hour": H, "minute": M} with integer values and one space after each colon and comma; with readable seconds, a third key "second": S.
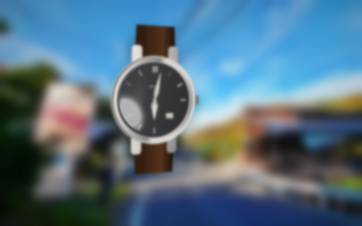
{"hour": 6, "minute": 2}
